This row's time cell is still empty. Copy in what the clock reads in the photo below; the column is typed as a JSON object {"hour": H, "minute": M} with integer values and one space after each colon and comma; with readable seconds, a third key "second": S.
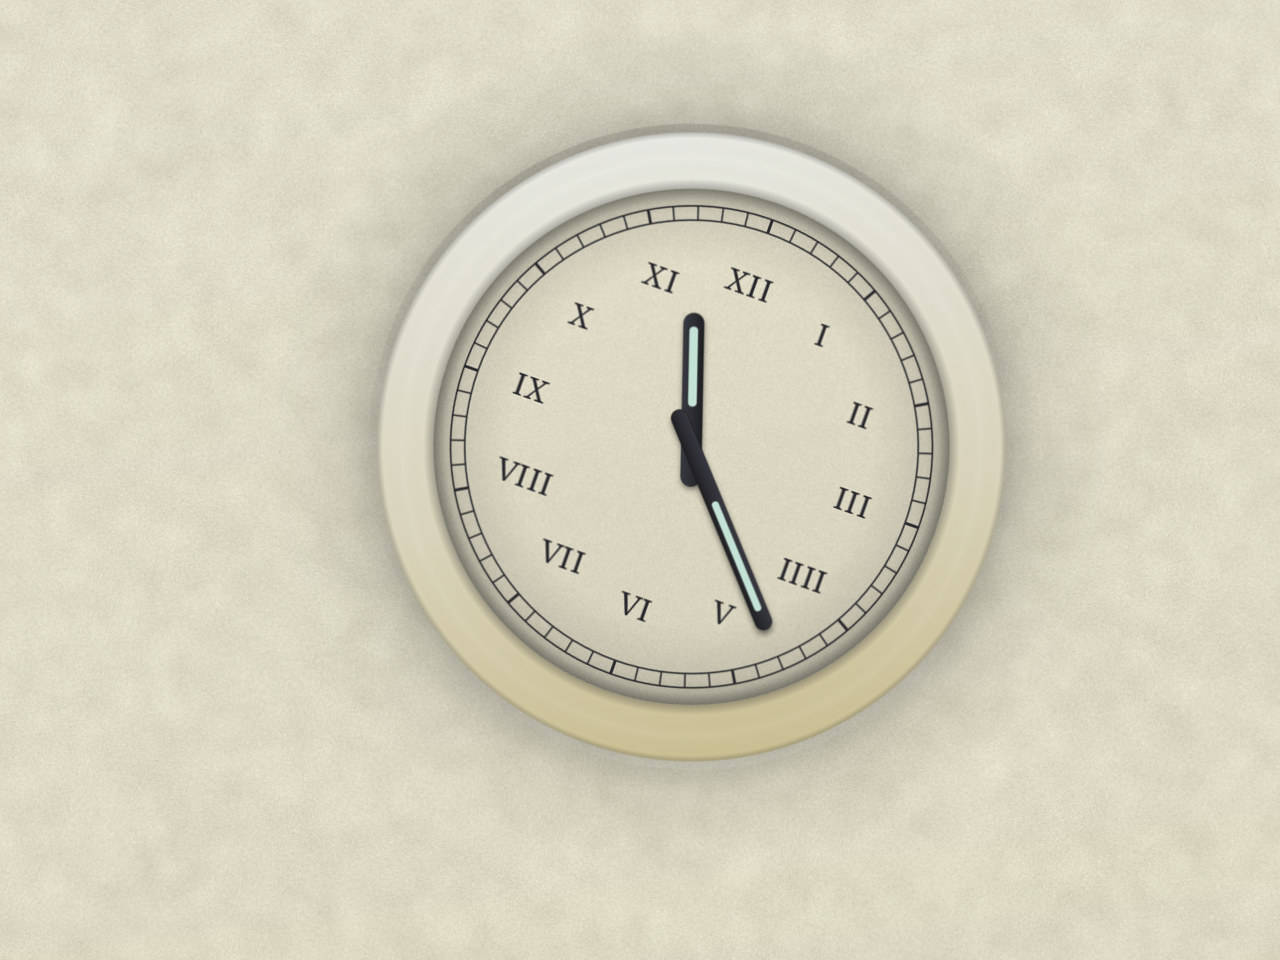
{"hour": 11, "minute": 23}
